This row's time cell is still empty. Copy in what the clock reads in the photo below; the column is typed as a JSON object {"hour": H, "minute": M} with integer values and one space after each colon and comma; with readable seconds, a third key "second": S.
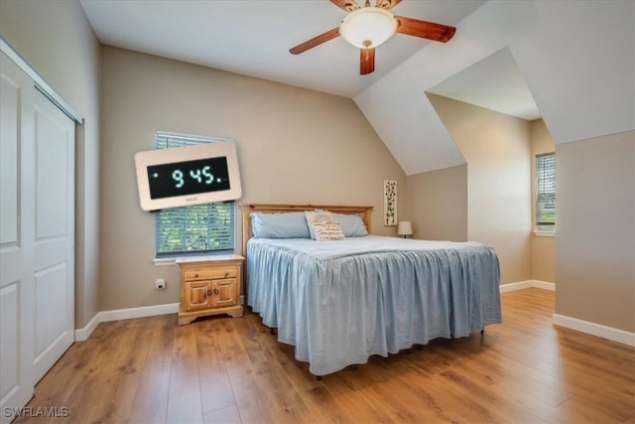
{"hour": 9, "minute": 45}
